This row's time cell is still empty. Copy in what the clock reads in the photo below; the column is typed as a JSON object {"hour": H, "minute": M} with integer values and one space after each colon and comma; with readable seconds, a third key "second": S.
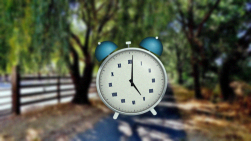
{"hour": 5, "minute": 1}
